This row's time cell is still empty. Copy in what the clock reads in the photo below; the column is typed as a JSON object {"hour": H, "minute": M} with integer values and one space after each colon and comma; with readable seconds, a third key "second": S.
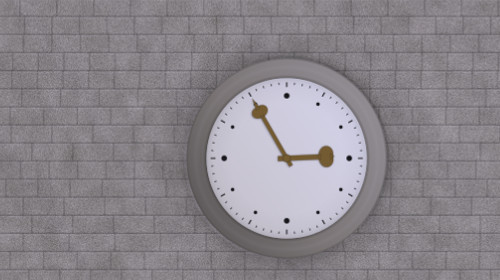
{"hour": 2, "minute": 55}
